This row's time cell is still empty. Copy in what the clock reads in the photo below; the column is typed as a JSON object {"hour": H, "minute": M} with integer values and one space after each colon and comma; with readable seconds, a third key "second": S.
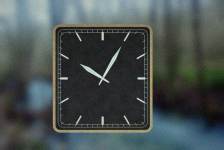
{"hour": 10, "minute": 5}
